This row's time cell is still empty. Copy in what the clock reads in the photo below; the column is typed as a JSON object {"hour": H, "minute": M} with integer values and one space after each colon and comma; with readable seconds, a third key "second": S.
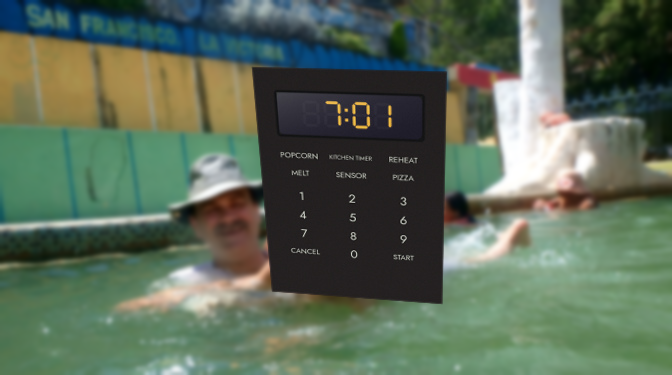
{"hour": 7, "minute": 1}
